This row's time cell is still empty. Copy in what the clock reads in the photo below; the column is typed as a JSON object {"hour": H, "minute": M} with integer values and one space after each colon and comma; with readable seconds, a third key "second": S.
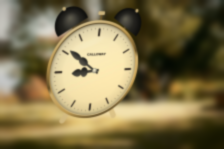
{"hour": 8, "minute": 51}
